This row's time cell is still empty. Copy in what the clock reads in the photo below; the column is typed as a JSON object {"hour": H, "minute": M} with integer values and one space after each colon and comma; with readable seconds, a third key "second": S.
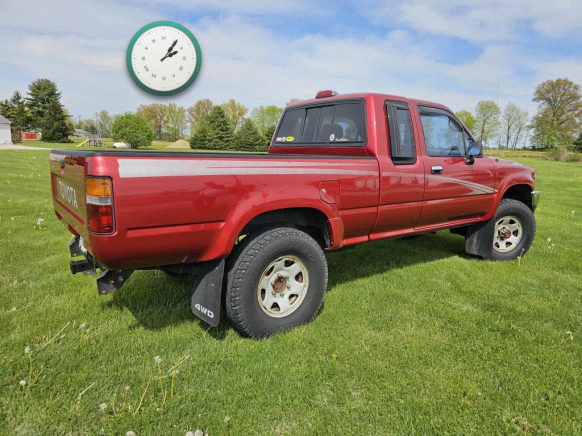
{"hour": 2, "minute": 6}
